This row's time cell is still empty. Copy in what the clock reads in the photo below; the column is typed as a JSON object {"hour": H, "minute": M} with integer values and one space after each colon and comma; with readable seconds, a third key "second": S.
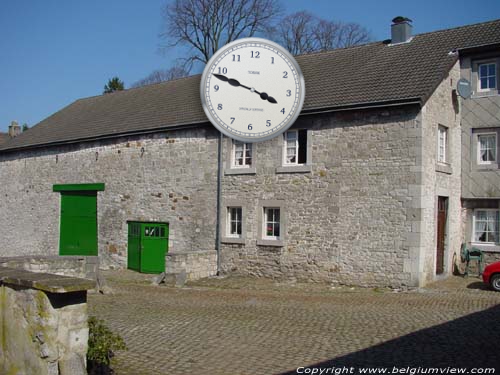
{"hour": 3, "minute": 48}
